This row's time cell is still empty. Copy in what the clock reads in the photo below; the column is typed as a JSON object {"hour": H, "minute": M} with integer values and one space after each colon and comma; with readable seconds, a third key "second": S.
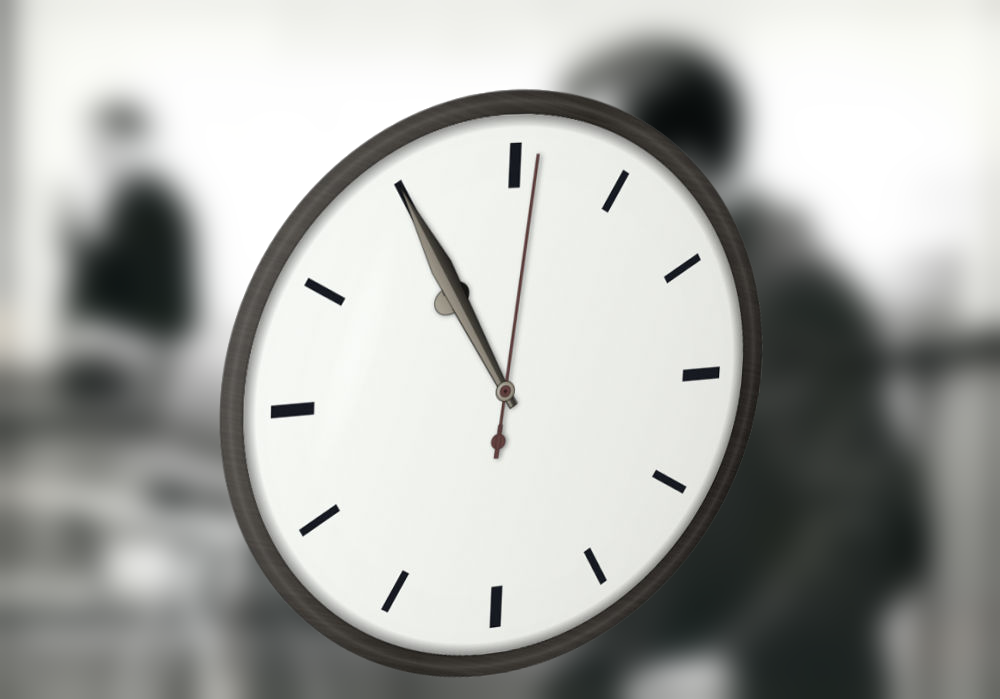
{"hour": 10, "minute": 55, "second": 1}
